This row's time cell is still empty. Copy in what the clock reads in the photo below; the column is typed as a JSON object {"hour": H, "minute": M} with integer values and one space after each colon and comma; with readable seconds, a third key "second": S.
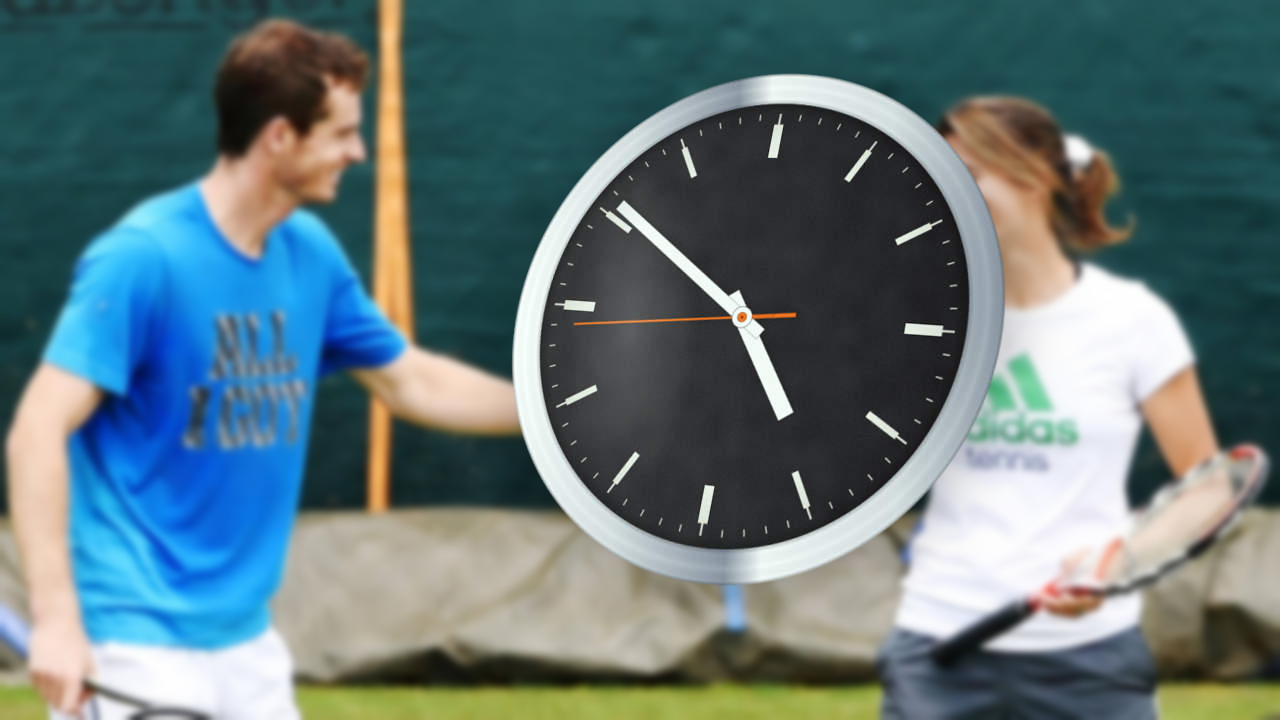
{"hour": 4, "minute": 50, "second": 44}
